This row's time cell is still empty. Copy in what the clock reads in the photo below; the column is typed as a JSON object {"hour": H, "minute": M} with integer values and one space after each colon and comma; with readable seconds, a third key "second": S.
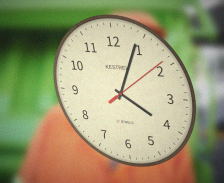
{"hour": 4, "minute": 4, "second": 9}
